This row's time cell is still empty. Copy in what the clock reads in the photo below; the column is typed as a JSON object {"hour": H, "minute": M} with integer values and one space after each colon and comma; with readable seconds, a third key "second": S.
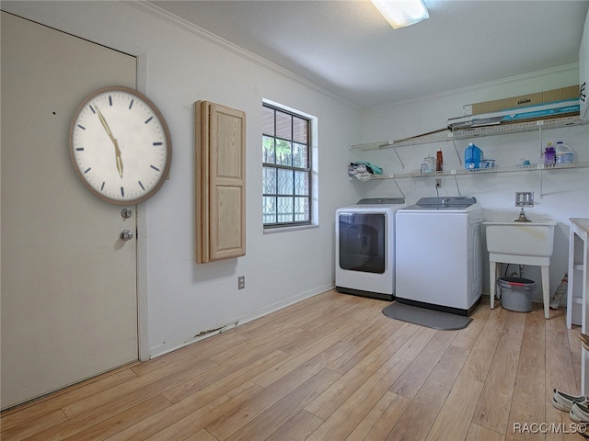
{"hour": 5, "minute": 56}
